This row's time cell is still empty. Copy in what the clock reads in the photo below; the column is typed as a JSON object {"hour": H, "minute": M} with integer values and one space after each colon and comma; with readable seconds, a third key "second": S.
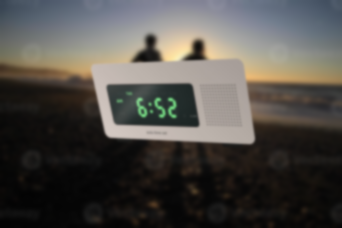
{"hour": 6, "minute": 52}
